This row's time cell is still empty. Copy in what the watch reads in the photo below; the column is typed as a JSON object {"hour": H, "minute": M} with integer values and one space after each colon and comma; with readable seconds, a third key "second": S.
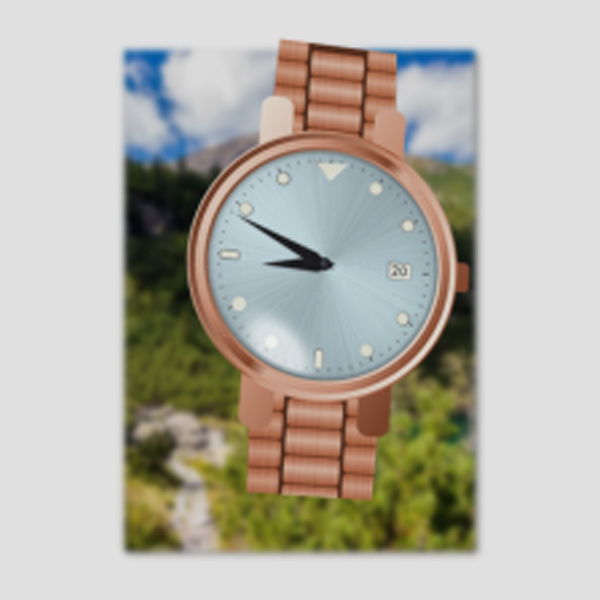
{"hour": 8, "minute": 49}
